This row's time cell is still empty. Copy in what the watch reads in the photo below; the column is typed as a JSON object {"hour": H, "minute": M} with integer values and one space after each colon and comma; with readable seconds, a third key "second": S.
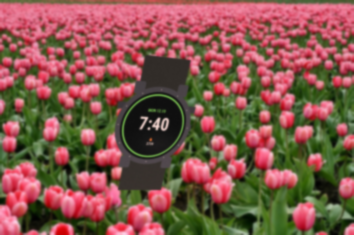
{"hour": 7, "minute": 40}
